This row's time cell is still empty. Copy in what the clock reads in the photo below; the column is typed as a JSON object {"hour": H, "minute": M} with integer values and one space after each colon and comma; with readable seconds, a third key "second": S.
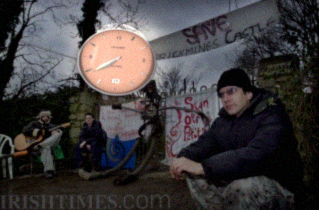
{"hour": 7, "minute": 39}
